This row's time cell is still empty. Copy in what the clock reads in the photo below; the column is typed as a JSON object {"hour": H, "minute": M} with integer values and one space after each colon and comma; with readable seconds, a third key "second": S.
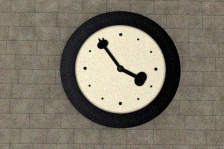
{"hour": 3, "minute": 54}
